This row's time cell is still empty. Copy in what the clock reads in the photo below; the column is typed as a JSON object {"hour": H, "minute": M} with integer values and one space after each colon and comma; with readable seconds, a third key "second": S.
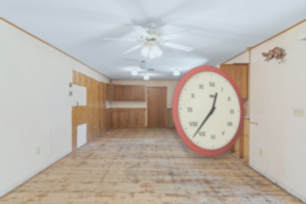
{"hour": 12, "minute": 37}
